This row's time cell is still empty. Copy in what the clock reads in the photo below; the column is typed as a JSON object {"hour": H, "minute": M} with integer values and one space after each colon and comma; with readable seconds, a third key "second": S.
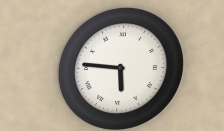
{"hour": 5, "minute": 46}
